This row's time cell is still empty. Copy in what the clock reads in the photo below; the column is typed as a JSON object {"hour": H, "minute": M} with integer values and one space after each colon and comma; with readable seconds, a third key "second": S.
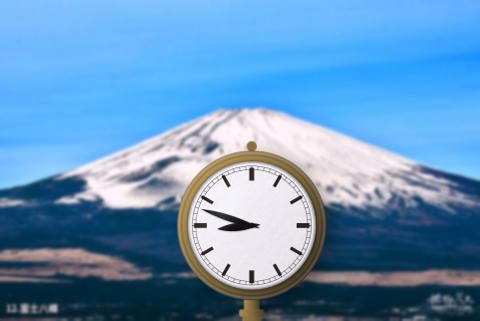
{"hour": 8, "minute": 48}
